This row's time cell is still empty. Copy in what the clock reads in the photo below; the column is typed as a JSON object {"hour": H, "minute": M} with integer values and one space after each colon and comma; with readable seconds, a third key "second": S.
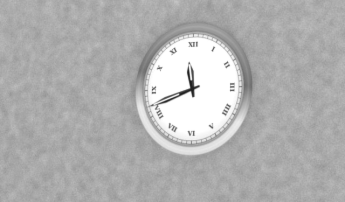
{"hour": 11, "minute": 42}
